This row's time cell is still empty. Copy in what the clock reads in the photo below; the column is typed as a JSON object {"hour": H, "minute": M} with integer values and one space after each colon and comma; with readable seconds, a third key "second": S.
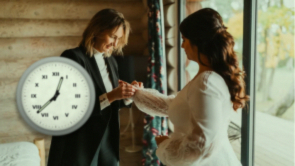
{"hour": 12, "minute": 38}
